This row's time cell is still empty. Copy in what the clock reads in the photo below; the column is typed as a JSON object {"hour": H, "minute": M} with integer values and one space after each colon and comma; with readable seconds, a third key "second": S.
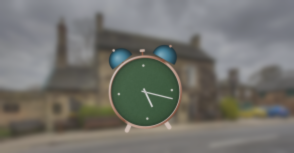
{"hour": 5, "minute": 18}
